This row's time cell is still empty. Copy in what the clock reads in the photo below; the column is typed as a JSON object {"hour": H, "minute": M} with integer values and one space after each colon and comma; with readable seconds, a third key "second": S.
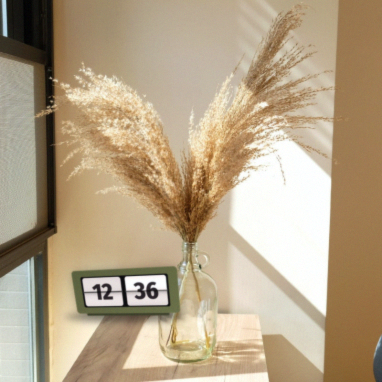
{"hour": 12, "minute": 36}
